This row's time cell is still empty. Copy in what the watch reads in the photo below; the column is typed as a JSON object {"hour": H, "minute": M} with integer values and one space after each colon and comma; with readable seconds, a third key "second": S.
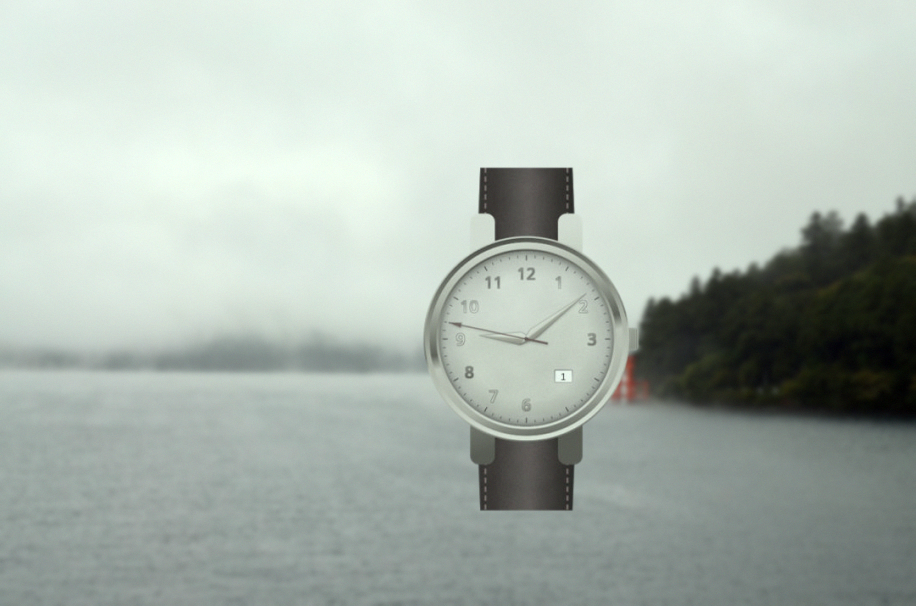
{"hour": 9, "minute": 8, "second": 47}
